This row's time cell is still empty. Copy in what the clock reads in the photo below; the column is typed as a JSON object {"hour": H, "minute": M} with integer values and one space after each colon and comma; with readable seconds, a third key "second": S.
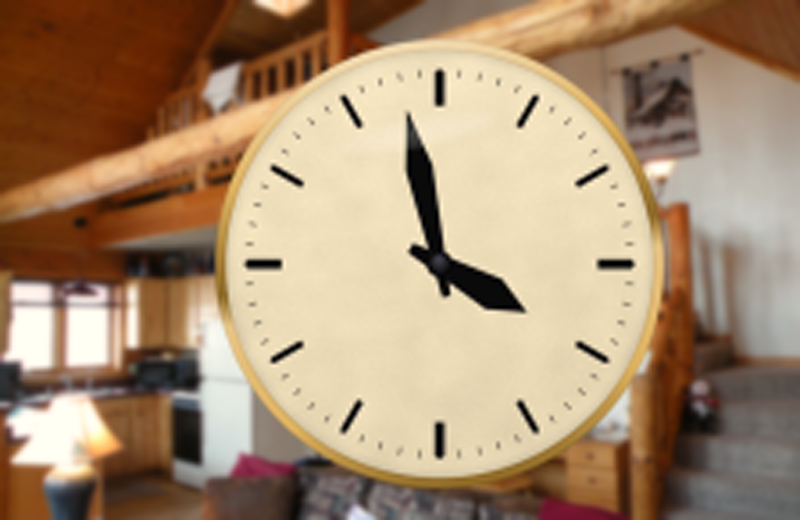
{"hour": 3, "minute": 58}
